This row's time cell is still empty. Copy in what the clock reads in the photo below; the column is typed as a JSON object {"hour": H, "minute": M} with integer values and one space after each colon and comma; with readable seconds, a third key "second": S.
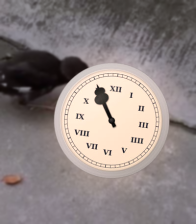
{"hour": 10, "minute": 55}
